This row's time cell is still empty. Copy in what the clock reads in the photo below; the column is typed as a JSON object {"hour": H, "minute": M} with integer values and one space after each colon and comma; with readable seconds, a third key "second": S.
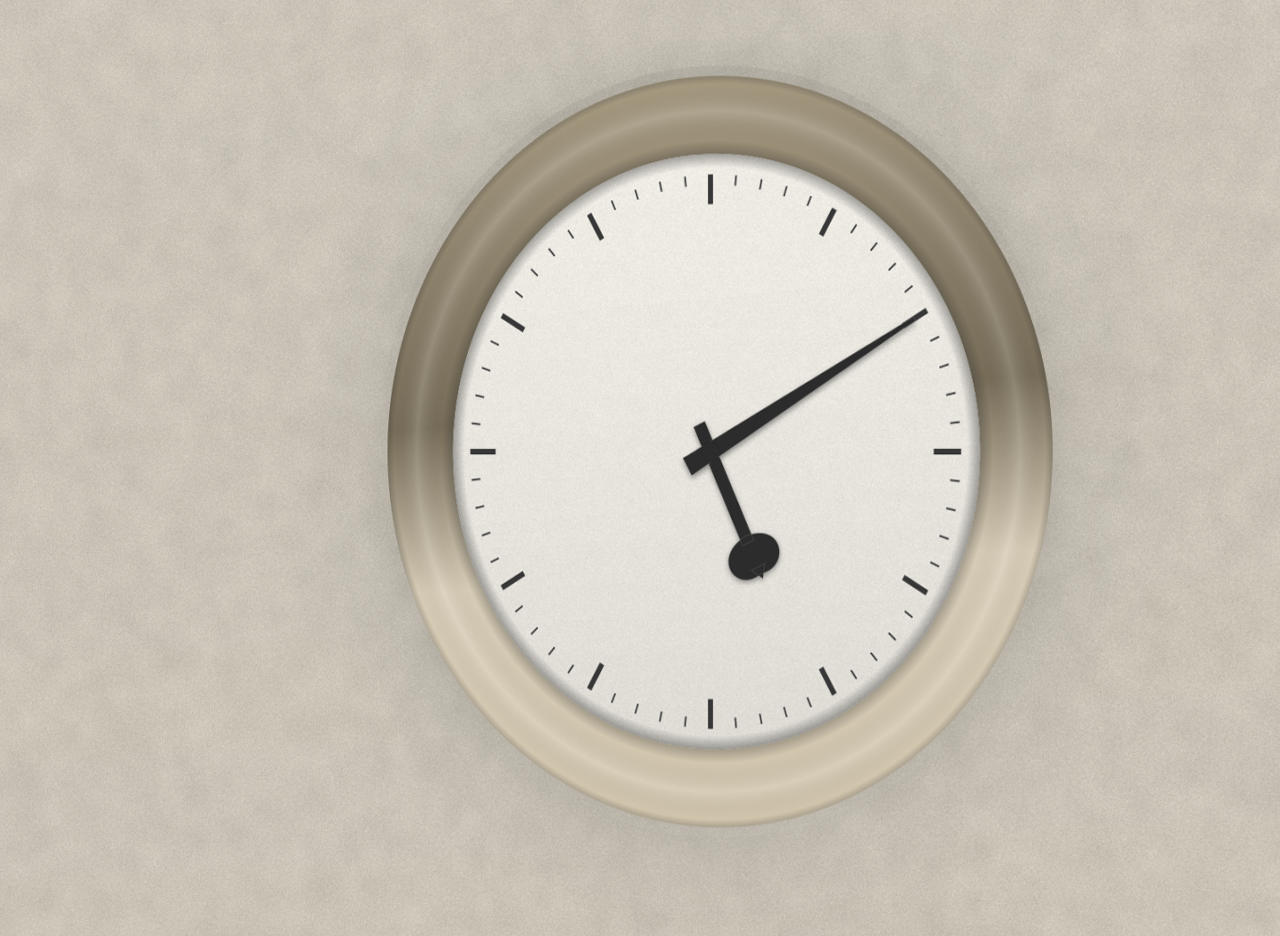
{"hour": 5, "minute": 10}
